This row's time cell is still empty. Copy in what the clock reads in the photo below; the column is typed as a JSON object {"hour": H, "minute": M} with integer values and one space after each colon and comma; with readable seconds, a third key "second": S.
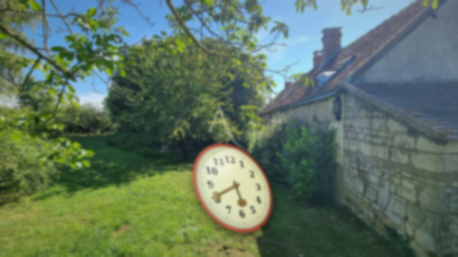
{"hour": 5, "minute": 41}
